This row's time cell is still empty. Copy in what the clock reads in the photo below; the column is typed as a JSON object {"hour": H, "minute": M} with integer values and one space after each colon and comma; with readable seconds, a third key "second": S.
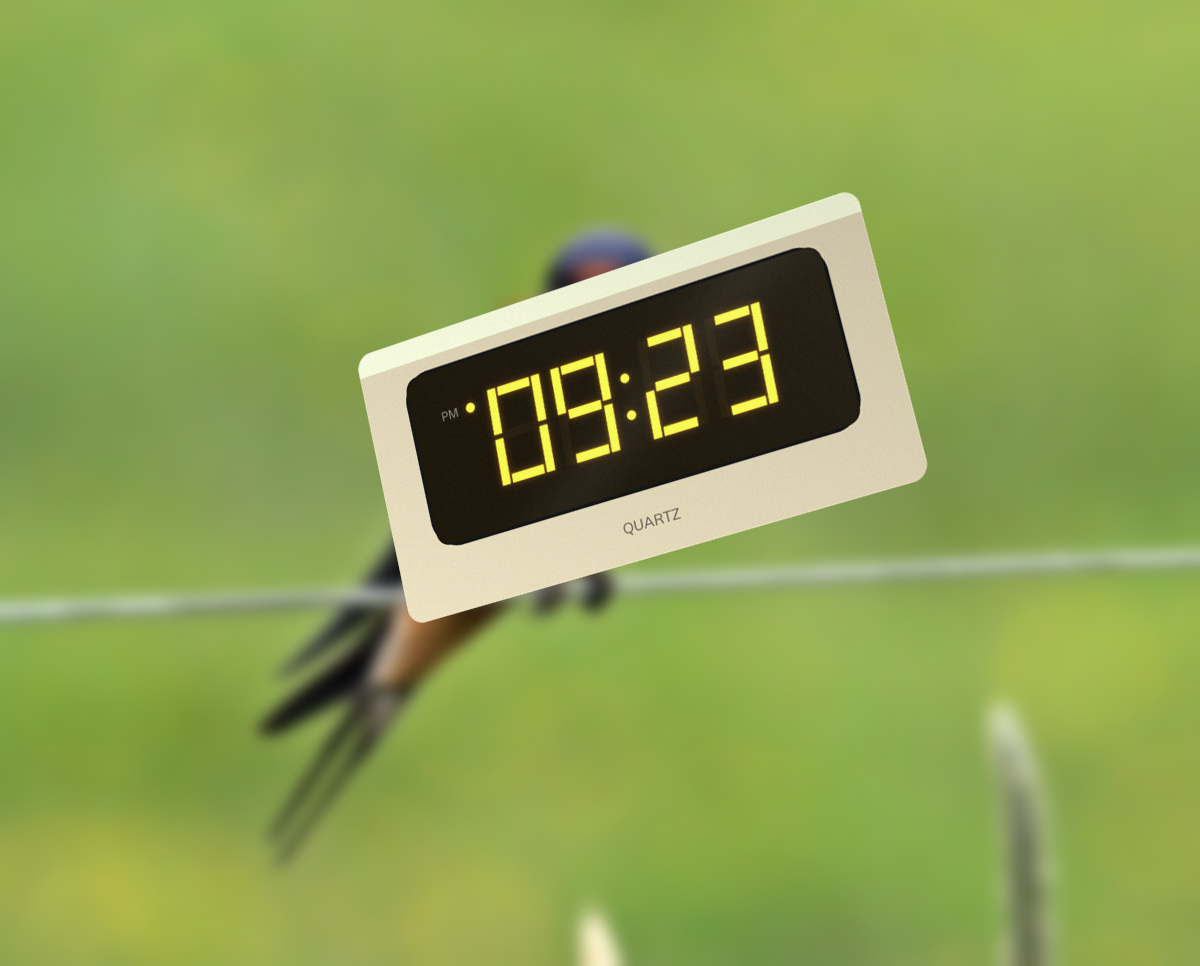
{"hour": 9, "minute": 23}
